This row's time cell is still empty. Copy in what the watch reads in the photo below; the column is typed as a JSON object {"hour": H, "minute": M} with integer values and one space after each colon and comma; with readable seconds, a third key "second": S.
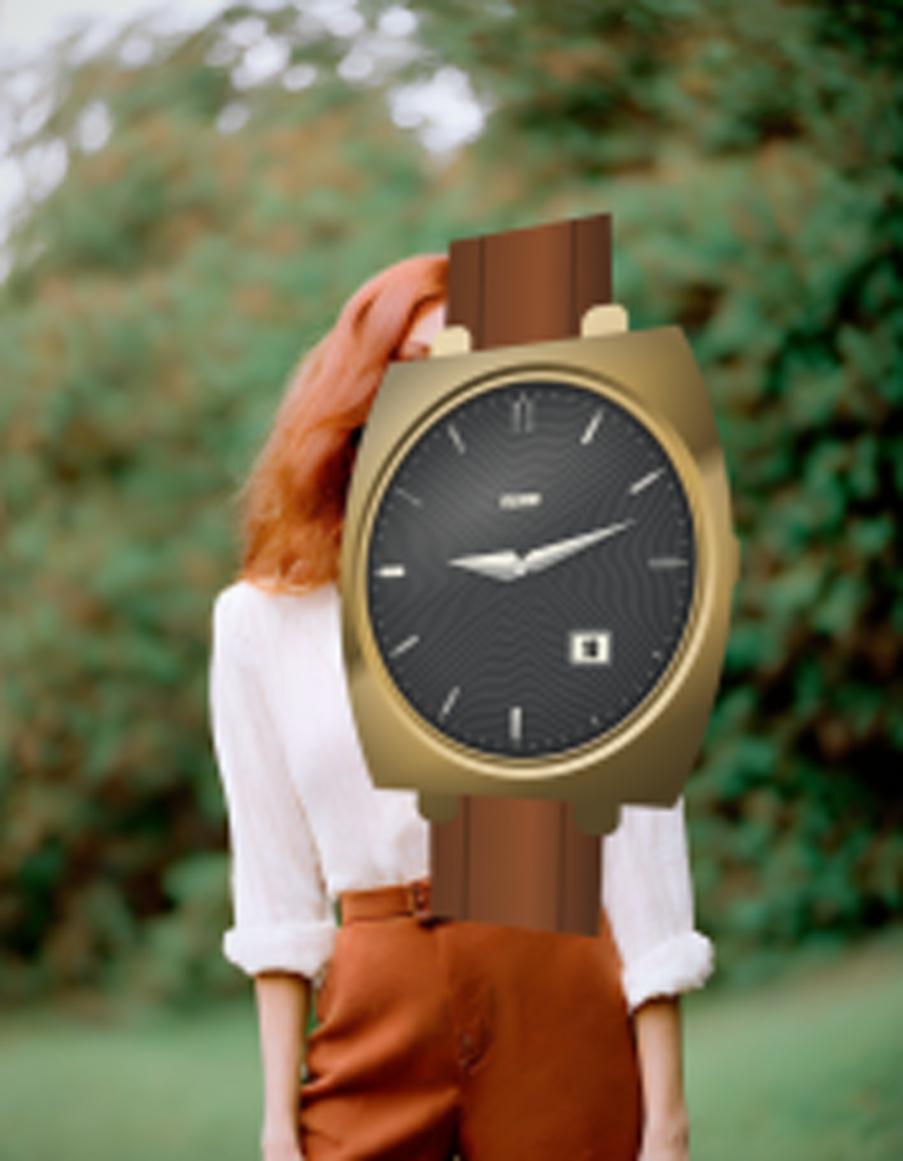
{"hour": 9, "minute": 12}
